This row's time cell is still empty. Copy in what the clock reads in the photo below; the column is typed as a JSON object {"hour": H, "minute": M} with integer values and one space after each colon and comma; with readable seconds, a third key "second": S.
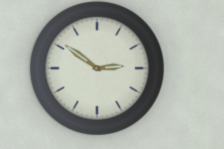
{"hour": 2, "minute": 51}
